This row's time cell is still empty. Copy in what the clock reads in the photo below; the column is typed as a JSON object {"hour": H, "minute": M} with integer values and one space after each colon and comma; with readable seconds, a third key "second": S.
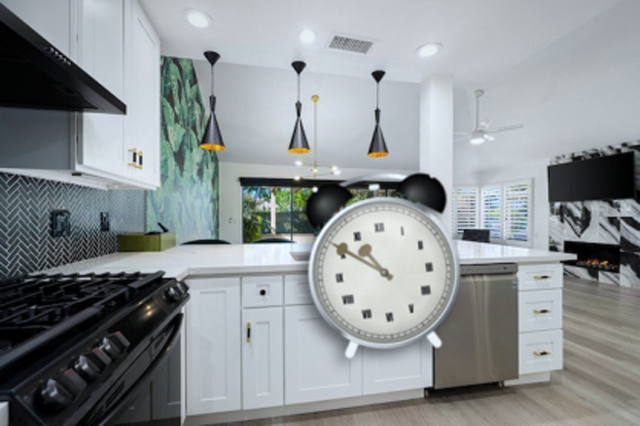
{"hour": 10, "minute": 51}
